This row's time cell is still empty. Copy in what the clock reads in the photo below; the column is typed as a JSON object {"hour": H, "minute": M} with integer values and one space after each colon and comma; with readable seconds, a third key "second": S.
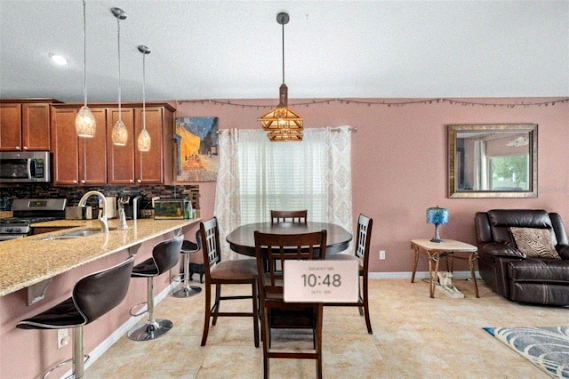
{"hour": 10, "minute": 48}
